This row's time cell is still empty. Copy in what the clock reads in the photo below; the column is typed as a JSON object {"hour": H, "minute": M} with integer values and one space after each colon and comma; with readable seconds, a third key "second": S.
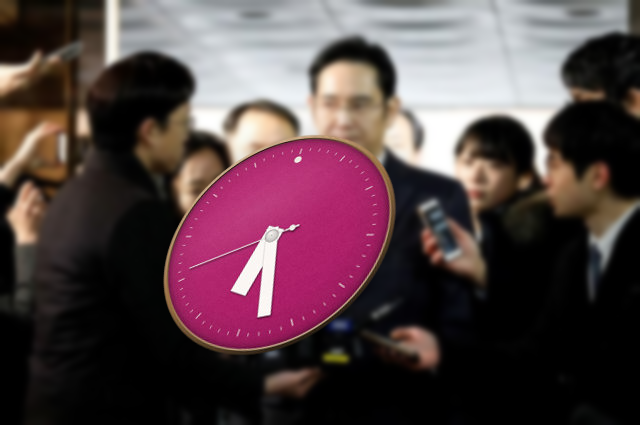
{"hour": 6, "minute": 27, "second": 41}
